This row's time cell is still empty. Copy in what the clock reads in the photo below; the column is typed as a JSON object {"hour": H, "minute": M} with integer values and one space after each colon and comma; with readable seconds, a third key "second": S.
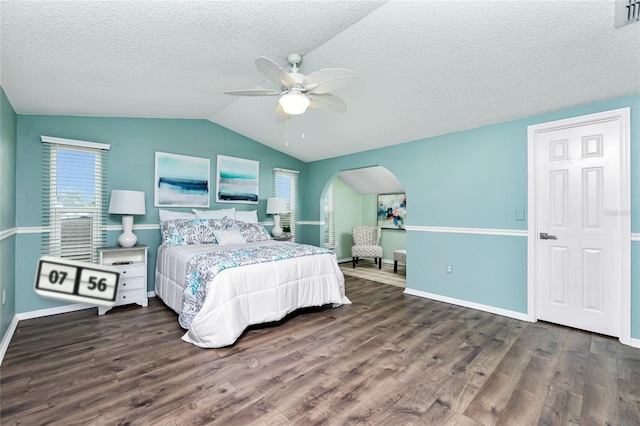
{"hour": 7, "minute": 56}
